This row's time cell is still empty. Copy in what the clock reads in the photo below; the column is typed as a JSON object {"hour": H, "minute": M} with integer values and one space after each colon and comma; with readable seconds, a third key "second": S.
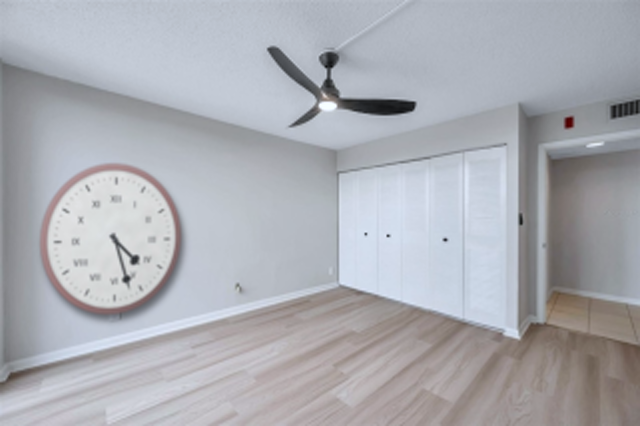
{"hour": 4, "minute": 27}
